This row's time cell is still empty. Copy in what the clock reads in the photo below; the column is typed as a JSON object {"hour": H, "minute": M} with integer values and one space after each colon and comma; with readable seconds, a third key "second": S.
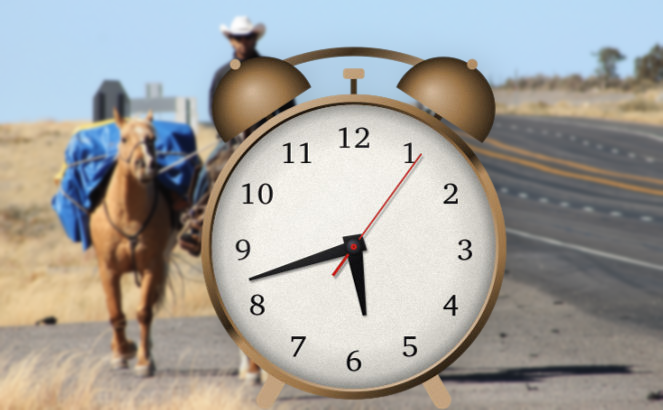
{"hour": 5, "minute": 42, "second": 6}
